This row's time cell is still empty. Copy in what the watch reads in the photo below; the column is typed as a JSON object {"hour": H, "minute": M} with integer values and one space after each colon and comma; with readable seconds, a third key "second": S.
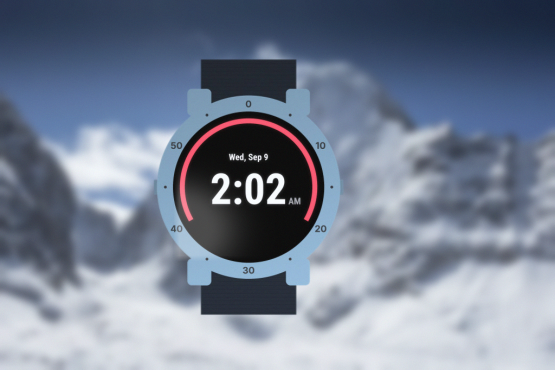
{"hour": 2, "minute": 2}
